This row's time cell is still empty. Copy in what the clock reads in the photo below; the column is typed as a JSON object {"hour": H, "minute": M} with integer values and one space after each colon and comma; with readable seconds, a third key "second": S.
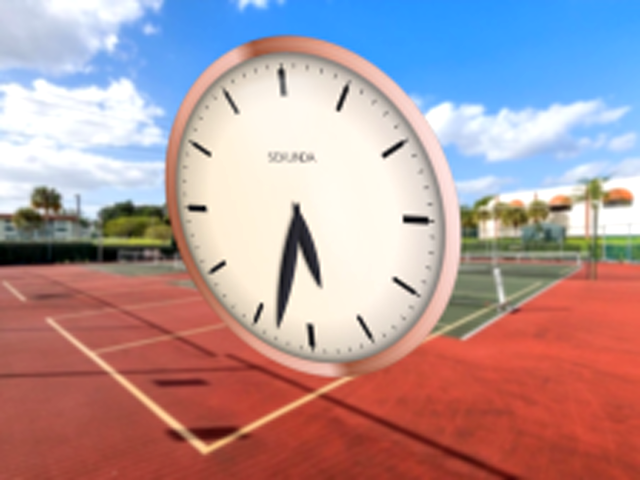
{"hour": 5, "minute": 33}
